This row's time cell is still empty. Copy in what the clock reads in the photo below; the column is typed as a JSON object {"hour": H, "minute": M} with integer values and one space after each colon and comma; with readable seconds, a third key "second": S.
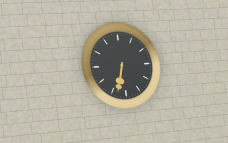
{"hour": 6, "minute": 33}
